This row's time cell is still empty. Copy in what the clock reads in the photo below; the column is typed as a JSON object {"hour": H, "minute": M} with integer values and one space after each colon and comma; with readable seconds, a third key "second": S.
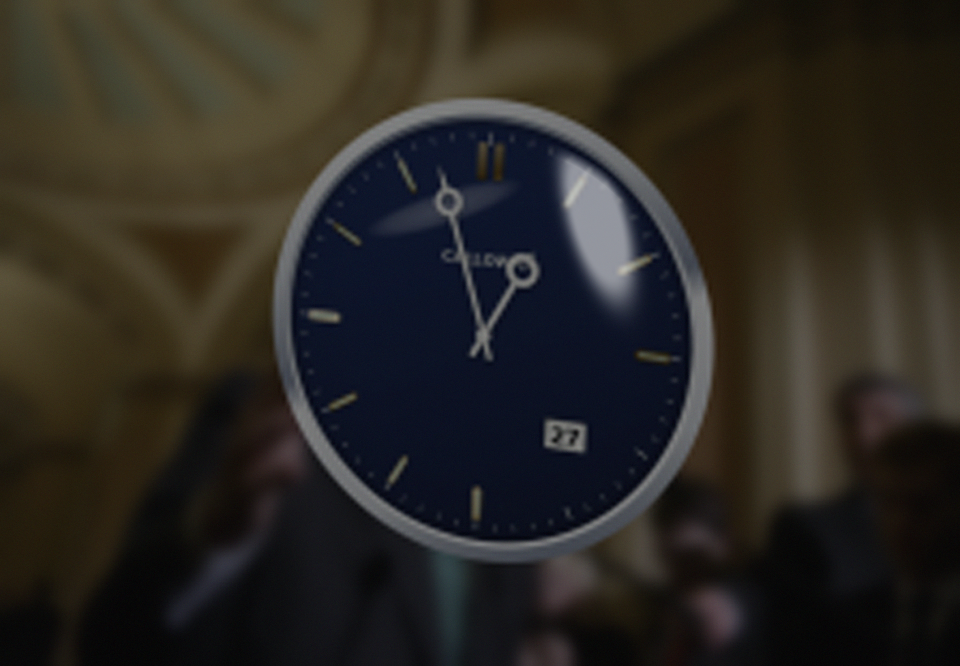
{"hour": 12, "minute": 57}
